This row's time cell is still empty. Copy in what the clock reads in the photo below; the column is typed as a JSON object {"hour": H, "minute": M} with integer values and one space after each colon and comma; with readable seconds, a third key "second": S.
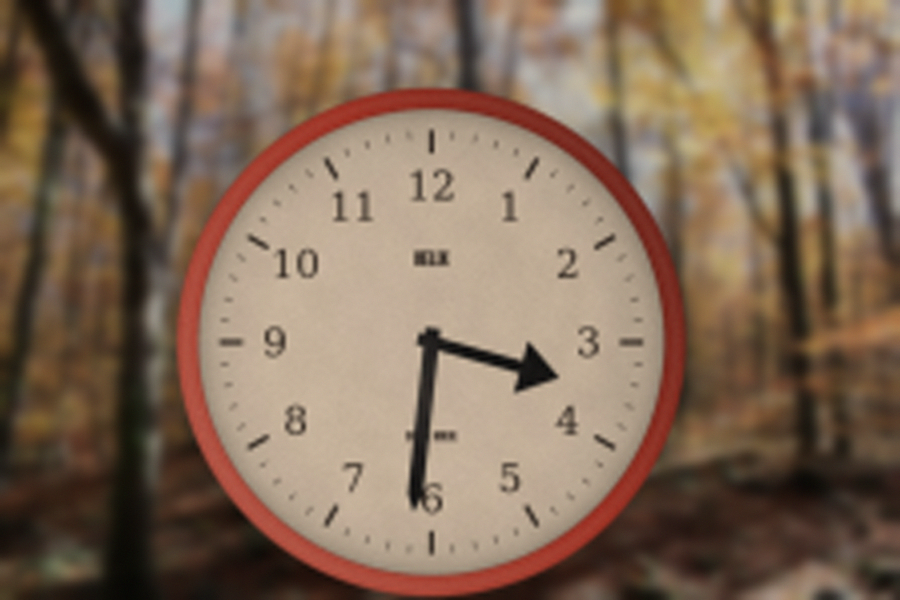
{"hour": 3, "minute": 31}
